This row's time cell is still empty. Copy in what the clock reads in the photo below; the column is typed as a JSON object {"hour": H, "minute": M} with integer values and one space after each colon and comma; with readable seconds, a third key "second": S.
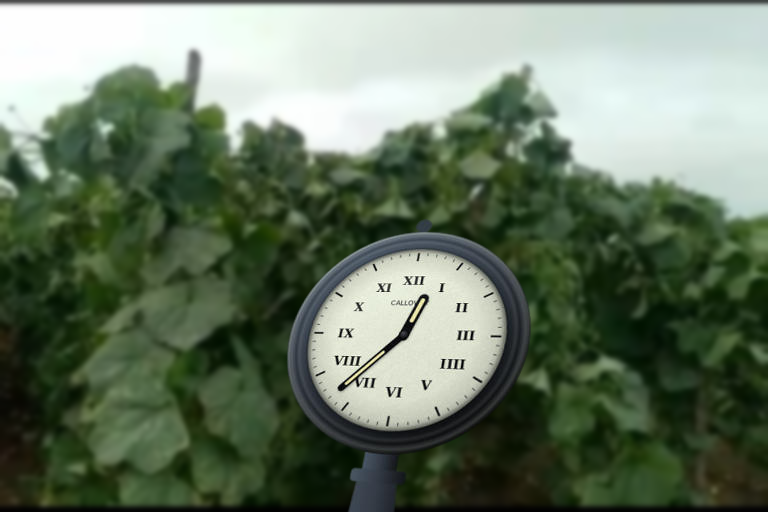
{"hour": 12, "minute": 37}
